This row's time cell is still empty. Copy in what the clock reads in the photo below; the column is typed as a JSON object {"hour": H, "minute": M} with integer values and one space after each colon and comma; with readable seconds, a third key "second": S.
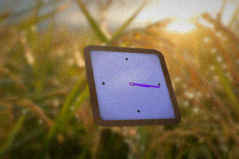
{"hour": 3, "minute": 16}
